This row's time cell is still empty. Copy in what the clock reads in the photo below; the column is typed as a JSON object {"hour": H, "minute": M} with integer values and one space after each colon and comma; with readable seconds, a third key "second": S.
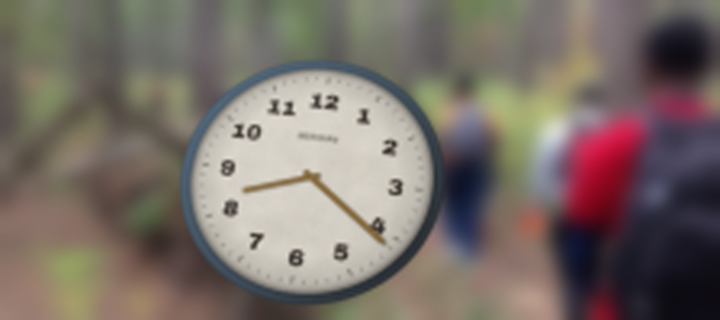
{"hour": 8, "minute": 21}
